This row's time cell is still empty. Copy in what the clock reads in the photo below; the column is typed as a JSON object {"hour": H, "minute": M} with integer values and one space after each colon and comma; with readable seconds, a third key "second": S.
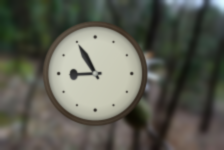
{"hour": 8, "minute": 55}
